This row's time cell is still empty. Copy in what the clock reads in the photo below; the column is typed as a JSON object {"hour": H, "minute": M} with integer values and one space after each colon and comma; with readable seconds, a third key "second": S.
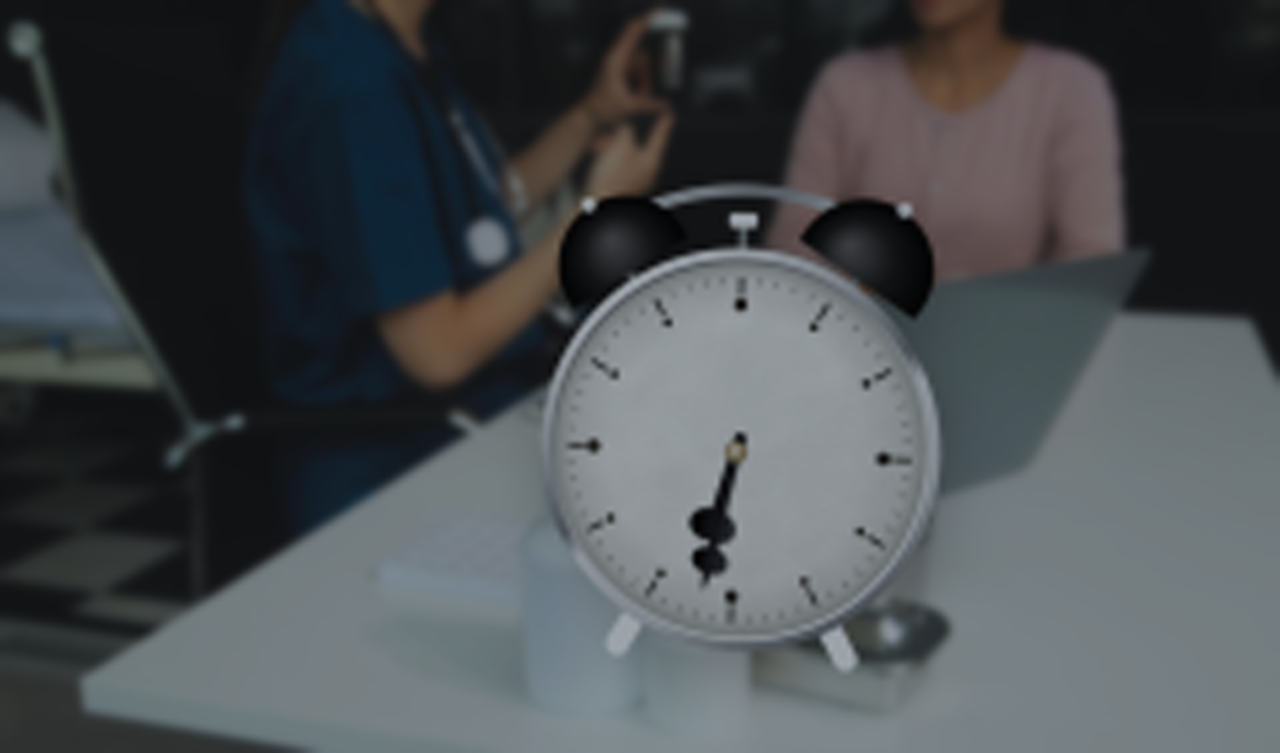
{"hour": 6, "minute": 32}
